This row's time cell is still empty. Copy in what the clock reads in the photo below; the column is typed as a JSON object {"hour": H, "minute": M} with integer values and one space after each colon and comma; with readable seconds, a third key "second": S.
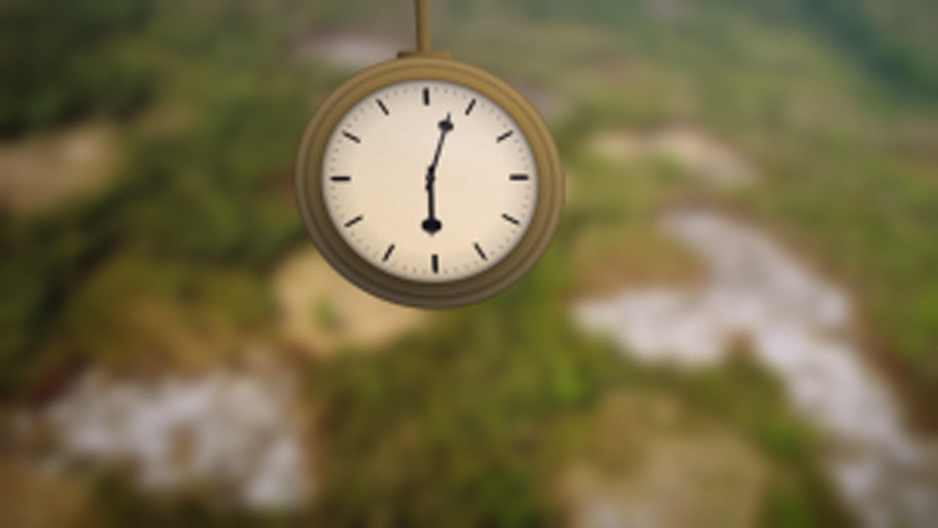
{"hour": 6, "minute": 3}
